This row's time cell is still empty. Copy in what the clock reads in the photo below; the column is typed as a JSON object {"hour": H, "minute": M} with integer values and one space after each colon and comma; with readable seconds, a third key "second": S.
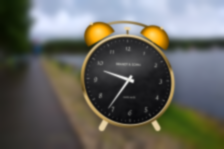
{"hour": 9, "minute": 36}
